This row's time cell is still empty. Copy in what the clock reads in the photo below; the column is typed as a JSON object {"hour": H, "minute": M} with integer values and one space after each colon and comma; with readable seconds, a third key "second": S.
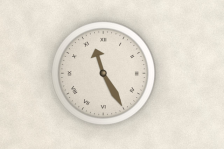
{"hour": 11, "minute": 25}
